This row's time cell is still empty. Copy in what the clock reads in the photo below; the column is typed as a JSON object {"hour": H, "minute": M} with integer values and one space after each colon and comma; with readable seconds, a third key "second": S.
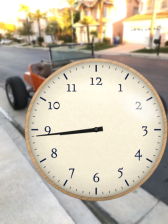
{"hour": 8, "minute": 44}
